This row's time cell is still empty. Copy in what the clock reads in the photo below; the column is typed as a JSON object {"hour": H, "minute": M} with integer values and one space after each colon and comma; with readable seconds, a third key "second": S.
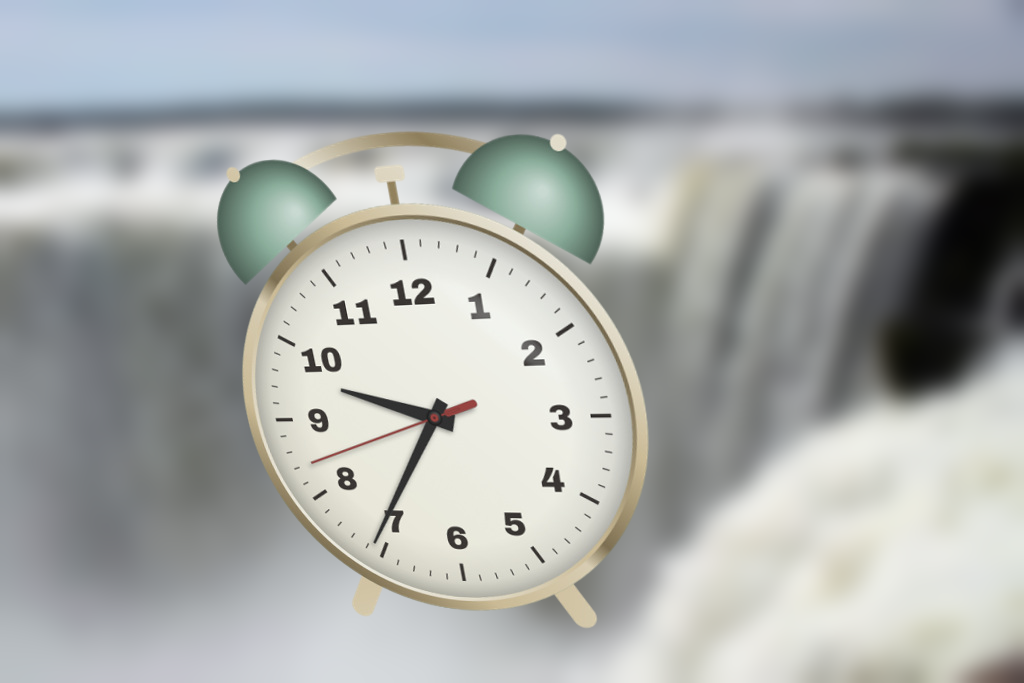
{"hour": 9, "minute": 35, "second": 42}
